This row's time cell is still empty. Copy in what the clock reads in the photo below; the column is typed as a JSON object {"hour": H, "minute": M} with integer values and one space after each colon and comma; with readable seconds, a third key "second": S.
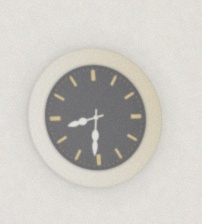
{"hour": 8, "minute": 31}
